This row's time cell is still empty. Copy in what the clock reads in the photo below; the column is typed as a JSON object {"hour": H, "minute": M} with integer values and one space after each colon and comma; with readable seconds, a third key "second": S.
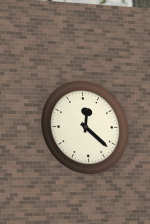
{"hour": 12, "minute": 22}
